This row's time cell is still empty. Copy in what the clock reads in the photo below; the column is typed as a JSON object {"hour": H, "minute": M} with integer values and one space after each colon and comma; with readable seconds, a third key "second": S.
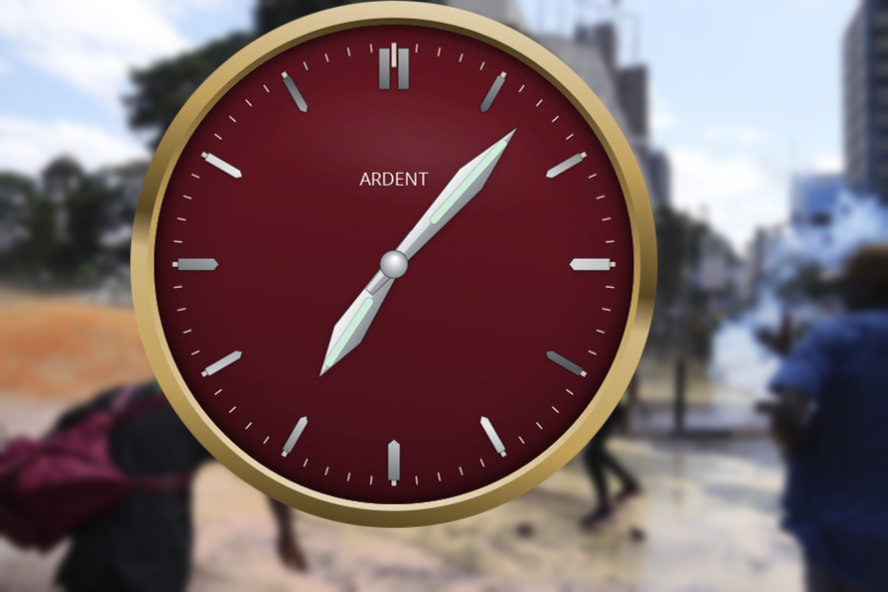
{"hour": 7, "minute": 7}
